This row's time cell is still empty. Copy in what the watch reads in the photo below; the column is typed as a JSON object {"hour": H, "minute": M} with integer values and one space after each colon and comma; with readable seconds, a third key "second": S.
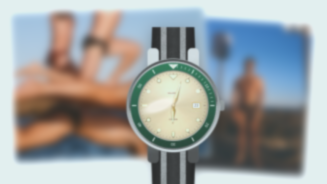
{"hour": 6, "minute": 3}
